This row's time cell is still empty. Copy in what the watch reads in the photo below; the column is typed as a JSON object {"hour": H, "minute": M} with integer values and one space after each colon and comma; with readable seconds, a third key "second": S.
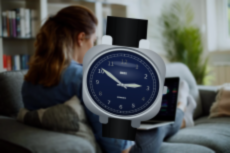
{"hour": 2, "minute": 51}
